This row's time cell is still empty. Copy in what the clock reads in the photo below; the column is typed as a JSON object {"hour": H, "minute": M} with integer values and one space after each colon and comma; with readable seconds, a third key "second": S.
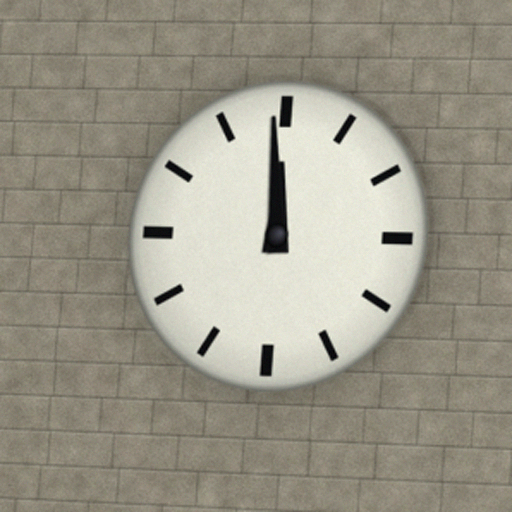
{"hour": 11, "minute": 59}
